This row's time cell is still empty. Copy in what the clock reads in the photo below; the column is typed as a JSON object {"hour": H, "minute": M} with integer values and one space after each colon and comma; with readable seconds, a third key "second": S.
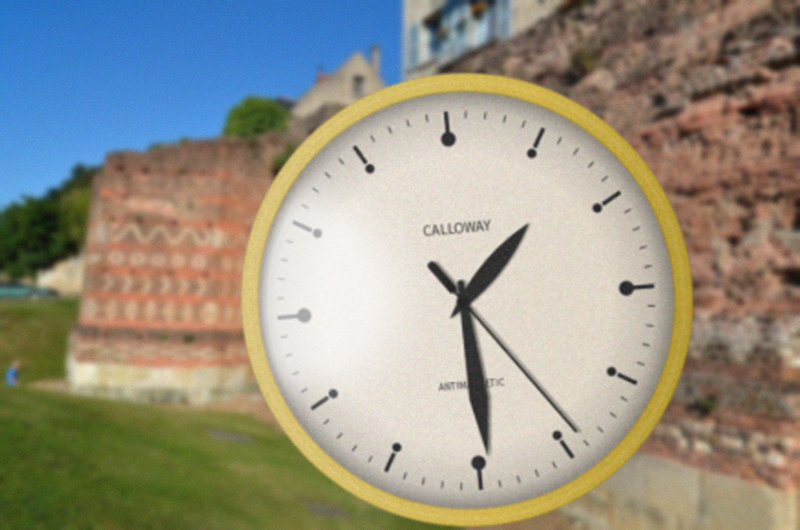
{"hour": 1, "minute": 29, "second": 24}
